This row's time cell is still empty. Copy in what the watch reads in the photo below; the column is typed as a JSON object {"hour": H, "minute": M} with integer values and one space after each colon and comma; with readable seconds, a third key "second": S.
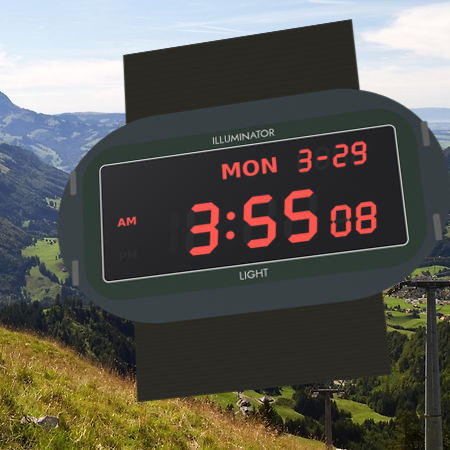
{"hour": 3, "minute": 55, "second": 8}
